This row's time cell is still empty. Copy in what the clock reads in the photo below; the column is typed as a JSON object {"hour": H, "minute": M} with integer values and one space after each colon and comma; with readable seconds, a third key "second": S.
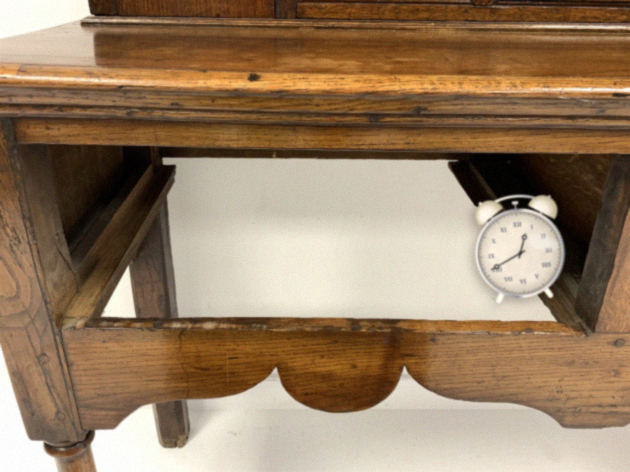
{"hour": 12, "minute": 41}
